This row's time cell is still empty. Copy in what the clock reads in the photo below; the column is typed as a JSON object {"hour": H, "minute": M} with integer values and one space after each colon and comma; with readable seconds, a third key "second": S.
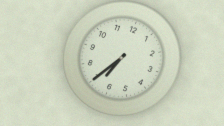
{"hour": 6, "minute": 35}
